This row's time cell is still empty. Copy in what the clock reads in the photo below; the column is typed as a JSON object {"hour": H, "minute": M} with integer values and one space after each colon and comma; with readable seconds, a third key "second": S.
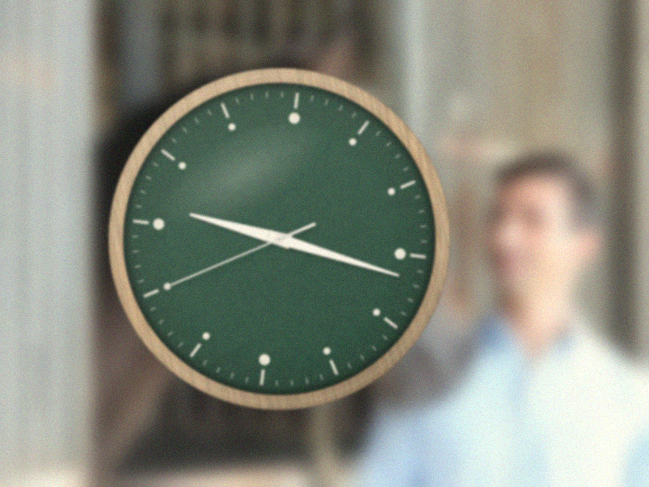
{"hour": 9, "minute": 16, "second": 40}
